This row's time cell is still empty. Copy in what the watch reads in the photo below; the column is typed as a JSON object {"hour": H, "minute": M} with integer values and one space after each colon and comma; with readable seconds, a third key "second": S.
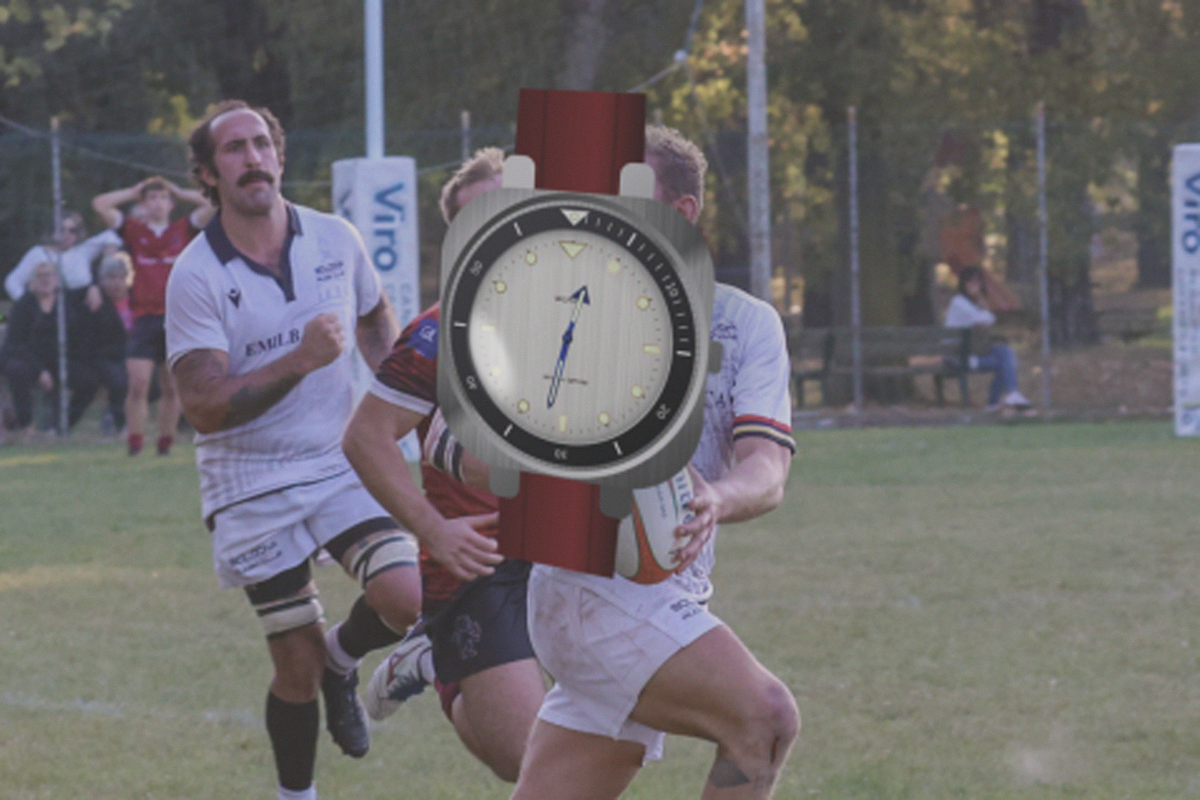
{"hour": 12, "minute": 32}
